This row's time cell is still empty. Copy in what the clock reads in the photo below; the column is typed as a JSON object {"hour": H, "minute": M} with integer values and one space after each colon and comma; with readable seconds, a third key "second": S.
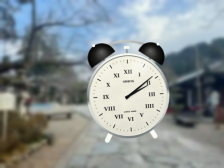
{"hour": 2, "minute": 9}
